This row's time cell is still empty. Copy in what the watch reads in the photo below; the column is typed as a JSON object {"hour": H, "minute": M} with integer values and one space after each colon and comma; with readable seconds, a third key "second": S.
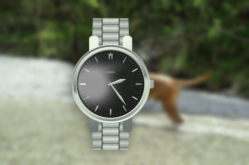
{"hour": 2, "minute": 24}
